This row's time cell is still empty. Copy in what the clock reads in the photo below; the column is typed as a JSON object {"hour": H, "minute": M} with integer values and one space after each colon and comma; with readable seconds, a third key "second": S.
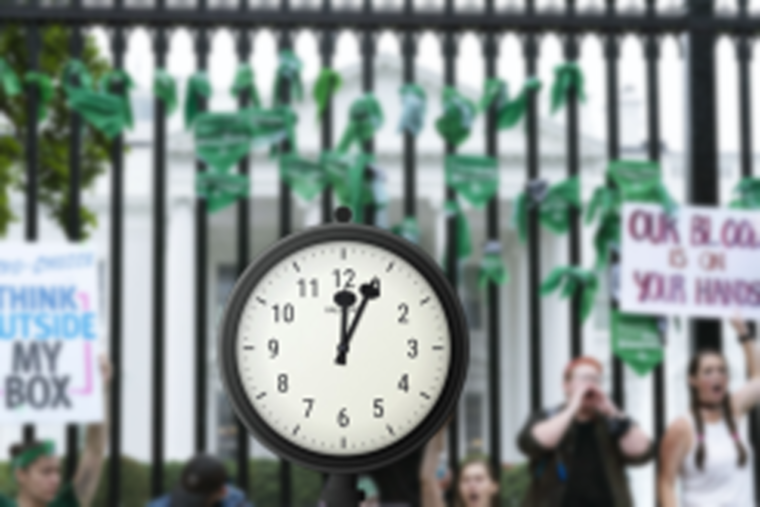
{"hour": 12, "minute": 4}
